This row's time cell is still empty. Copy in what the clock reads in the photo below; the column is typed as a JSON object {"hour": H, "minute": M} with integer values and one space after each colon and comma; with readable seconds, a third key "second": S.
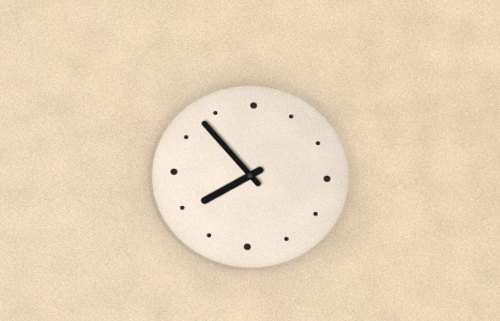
{"hour": 7, "minute": 53}
